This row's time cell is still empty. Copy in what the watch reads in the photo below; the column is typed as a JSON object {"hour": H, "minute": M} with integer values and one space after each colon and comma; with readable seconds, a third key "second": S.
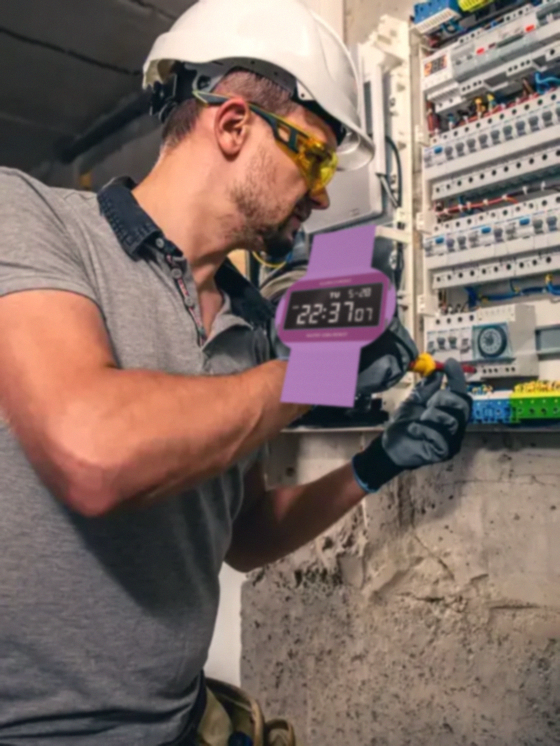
{"hour": 22, "minute": 37}
